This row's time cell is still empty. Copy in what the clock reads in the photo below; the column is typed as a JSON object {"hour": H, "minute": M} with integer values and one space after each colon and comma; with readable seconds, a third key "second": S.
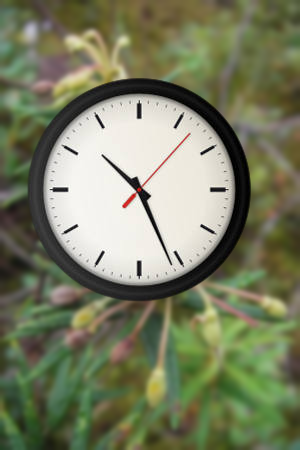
{"hour": 10, "minute": 26, "second": 7}
